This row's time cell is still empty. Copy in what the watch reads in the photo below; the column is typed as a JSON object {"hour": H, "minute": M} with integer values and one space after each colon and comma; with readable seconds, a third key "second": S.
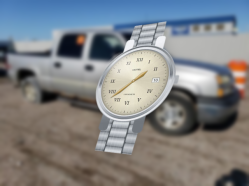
{"hour": 1, "minute": 38}
